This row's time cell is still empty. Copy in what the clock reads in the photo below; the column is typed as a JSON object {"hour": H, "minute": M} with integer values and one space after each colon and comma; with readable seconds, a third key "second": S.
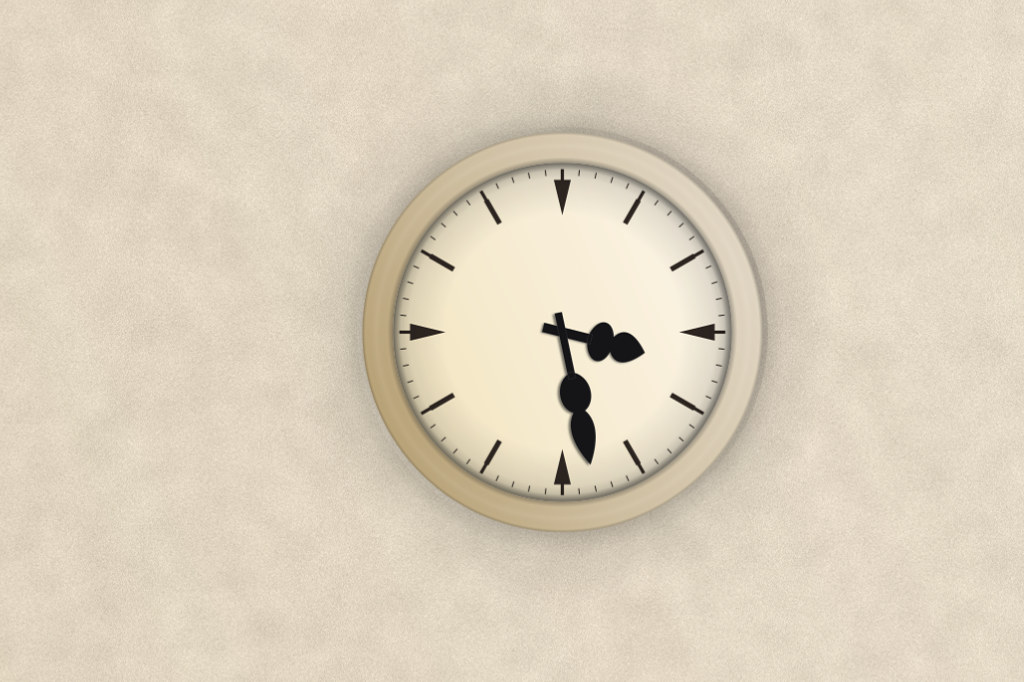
{"hour": 3, "minute": 28}
